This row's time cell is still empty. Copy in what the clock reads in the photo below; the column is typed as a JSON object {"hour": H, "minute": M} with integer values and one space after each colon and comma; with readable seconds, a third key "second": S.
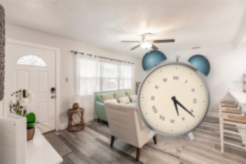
{"hour": 5, "minute": 21}
